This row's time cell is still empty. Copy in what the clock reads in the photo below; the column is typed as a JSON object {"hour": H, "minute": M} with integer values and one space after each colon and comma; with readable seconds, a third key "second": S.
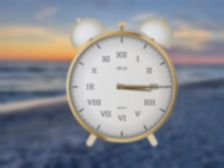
{"hour": 3, "minute": 15}
